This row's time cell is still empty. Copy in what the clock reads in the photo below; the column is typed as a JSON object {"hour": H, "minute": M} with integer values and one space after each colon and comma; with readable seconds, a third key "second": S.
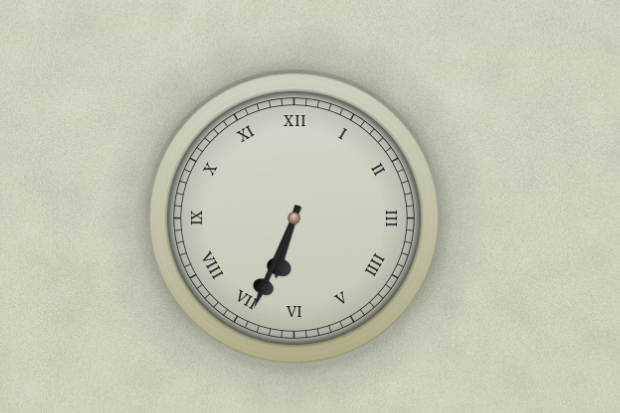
{"hour": 6, "minute": 34}
